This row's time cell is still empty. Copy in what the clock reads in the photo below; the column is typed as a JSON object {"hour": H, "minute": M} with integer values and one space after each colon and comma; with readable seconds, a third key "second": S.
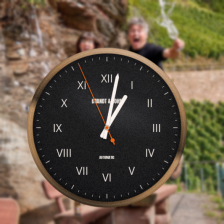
{"hour": 1, "minute": 1, "second": 56}
